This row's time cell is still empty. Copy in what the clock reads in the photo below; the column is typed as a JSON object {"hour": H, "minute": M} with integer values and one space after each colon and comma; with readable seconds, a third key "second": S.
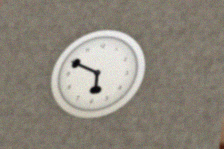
{"hour": 5, "minute": 49}
